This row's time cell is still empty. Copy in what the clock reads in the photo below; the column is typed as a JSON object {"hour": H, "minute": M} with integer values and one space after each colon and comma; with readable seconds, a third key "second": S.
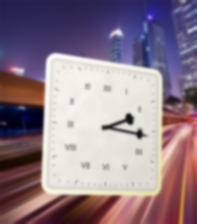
{"hour": 2, "minute": 16}
